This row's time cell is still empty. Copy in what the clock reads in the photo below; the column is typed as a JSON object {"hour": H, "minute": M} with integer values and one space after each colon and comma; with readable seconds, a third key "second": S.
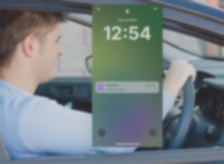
{"hour": 12, "minute": 54}
